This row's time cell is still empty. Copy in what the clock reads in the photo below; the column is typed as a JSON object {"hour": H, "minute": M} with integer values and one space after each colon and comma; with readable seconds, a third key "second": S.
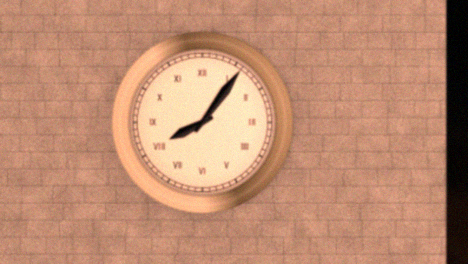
{"hour": 8, "minute": 6}
